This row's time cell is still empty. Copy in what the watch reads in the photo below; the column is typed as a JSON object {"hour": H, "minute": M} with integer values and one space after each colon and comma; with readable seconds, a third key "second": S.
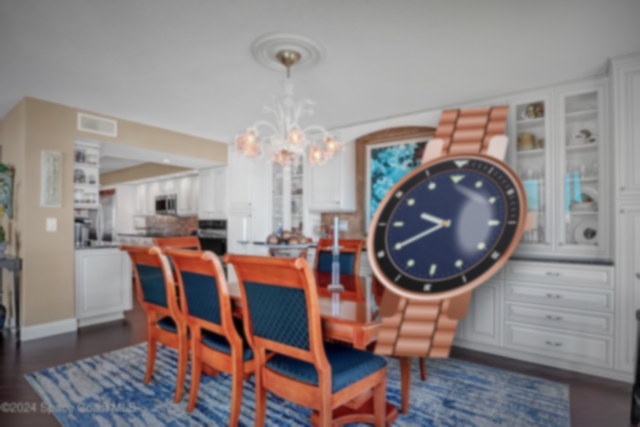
{"hour": 9, "minute": 40}
